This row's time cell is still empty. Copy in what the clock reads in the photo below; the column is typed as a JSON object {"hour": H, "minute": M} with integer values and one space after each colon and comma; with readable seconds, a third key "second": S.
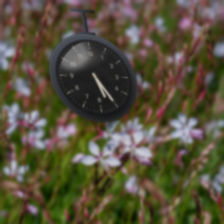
{"hour": 5, "minute": 25}
